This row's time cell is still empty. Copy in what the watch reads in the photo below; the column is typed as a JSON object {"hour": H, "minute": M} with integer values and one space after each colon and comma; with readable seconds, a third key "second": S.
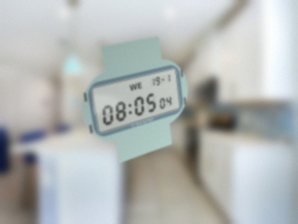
{"hour": 8, "minute": 5, "second": 4}
